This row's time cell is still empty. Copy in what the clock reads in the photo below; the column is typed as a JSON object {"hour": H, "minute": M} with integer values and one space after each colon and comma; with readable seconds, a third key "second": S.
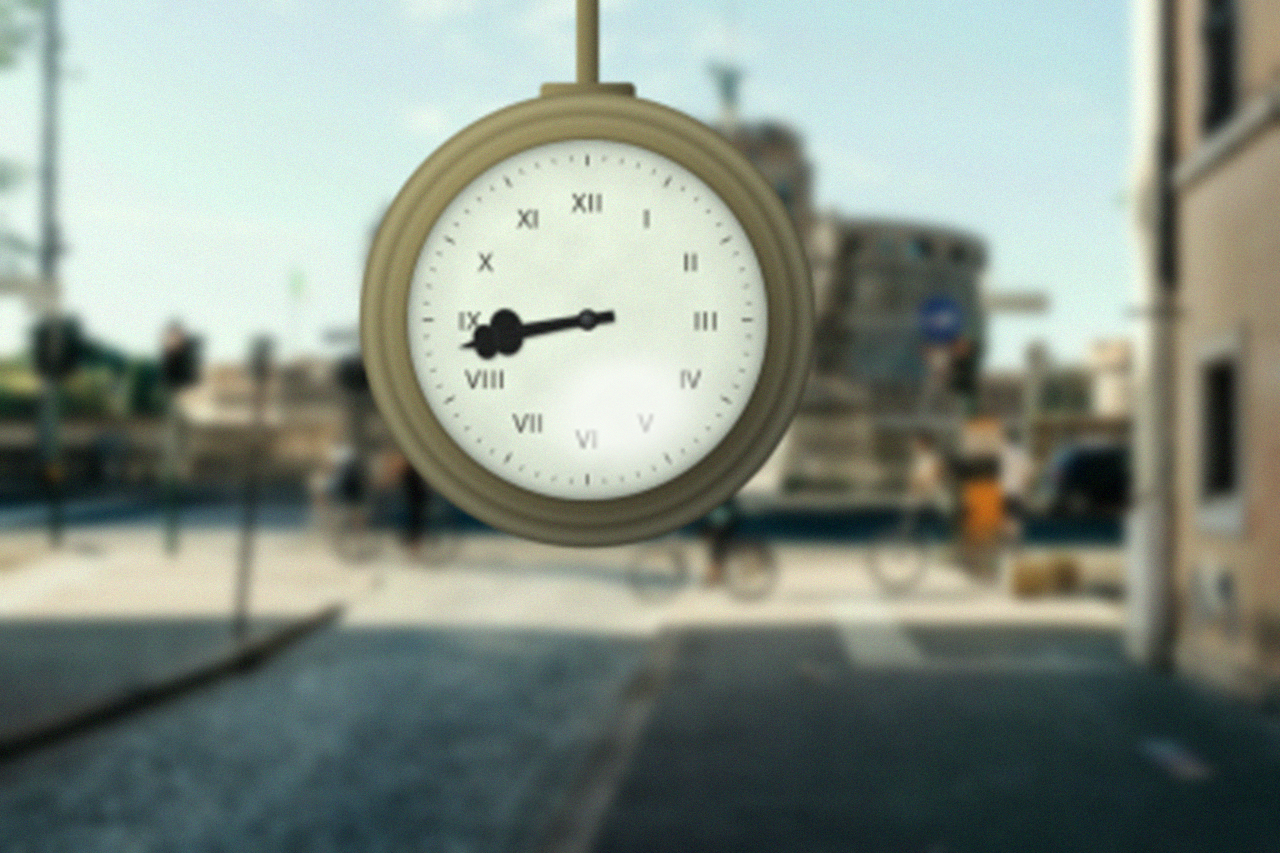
{"hour": 8, "minute": 43}
